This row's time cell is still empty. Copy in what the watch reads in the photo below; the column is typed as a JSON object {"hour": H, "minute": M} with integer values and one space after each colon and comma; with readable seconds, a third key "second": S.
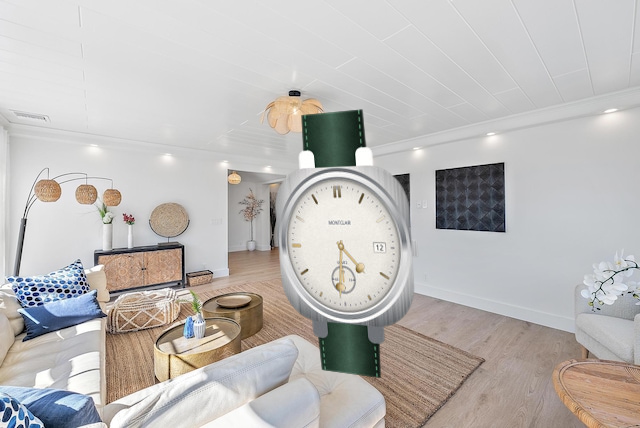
{"hour": 4, "minute": 31}
